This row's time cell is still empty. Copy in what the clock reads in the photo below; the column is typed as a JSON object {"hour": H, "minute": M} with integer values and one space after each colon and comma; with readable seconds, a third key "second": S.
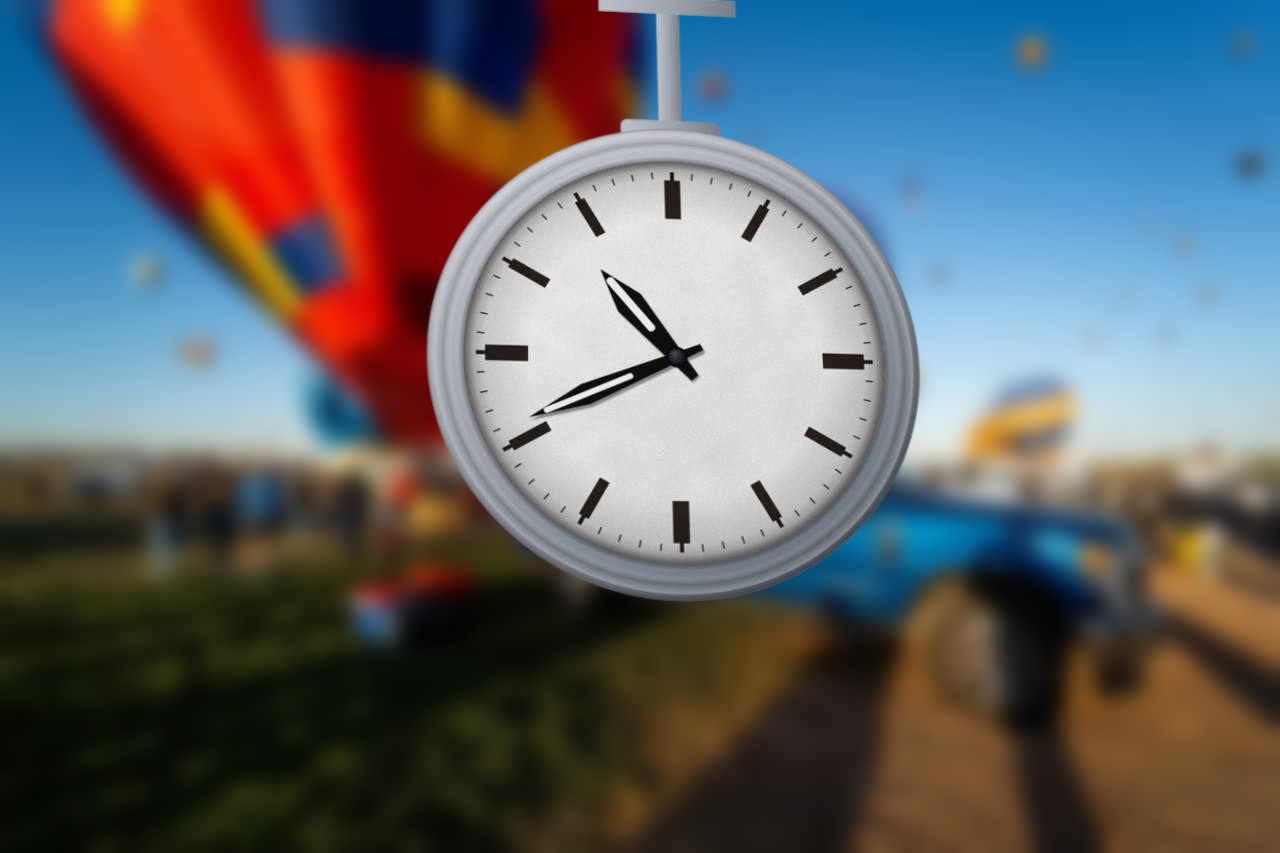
{"hour": 10, "minute": 41}
